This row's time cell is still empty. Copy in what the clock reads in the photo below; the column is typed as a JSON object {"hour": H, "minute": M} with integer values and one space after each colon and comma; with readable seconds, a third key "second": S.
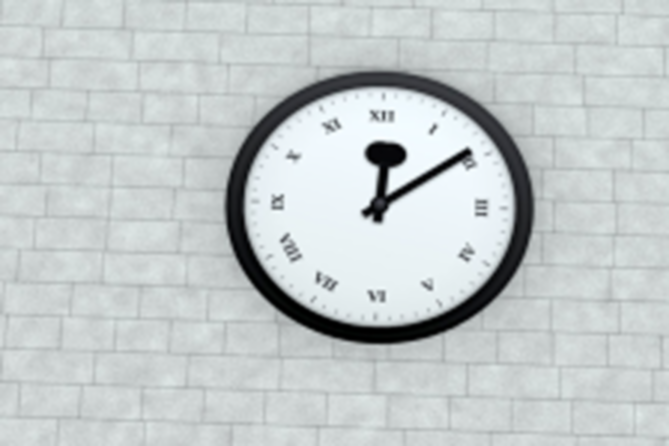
{"hour": 12, "minute": 9}
